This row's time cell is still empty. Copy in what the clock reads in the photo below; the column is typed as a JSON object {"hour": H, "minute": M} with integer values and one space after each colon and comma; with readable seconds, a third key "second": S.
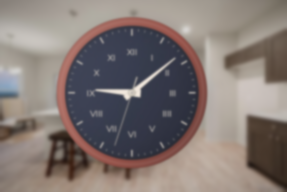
{"hour": 9, "minute": 8, "second": 33}
